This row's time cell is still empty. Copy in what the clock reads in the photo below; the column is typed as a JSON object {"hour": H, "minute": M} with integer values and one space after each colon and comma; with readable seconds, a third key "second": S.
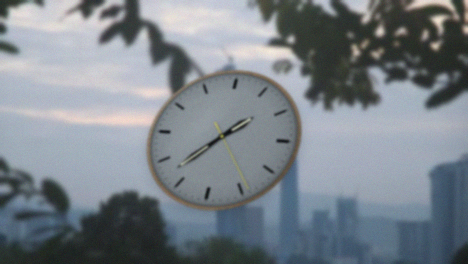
{"hour": 1, "minute": 37, "second": 24}
